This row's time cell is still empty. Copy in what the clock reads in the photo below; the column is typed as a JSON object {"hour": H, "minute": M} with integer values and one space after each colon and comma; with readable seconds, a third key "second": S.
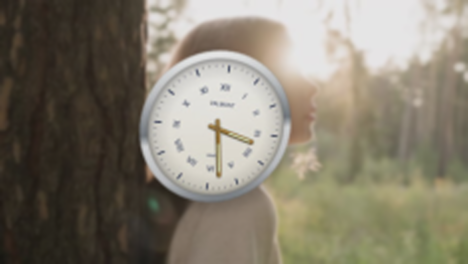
{"hour": 3, "minute": 28}
